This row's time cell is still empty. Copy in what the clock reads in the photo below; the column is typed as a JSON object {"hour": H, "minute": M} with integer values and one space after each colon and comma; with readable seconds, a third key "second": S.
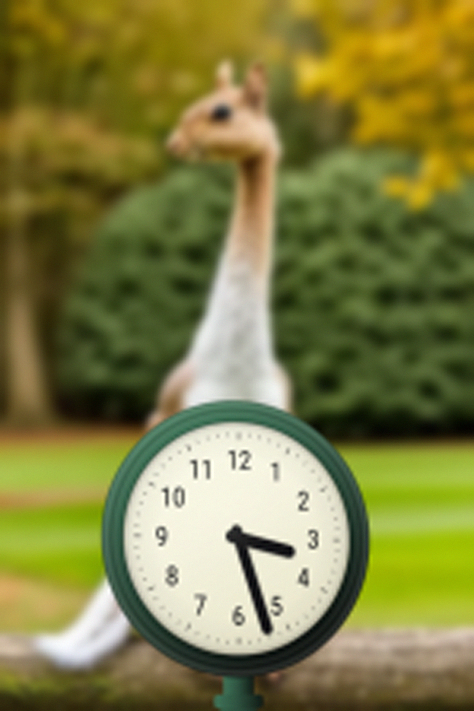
{"hour": 3, "minute": 27}
